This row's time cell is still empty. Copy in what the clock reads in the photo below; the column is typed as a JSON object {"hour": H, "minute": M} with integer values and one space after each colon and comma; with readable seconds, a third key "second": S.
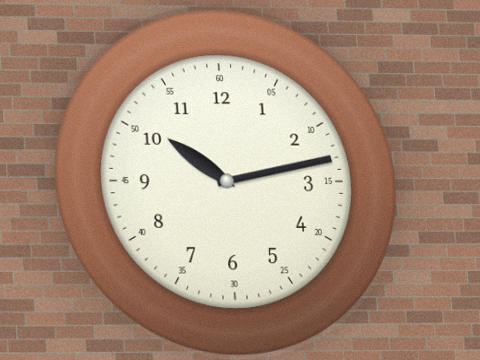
{"hour": 10, "minute": 13}
